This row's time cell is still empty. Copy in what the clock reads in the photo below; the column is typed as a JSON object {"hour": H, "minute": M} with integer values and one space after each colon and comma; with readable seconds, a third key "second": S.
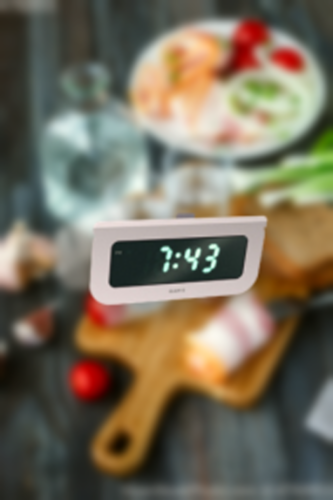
{"hour": 7, "minute": 43}
